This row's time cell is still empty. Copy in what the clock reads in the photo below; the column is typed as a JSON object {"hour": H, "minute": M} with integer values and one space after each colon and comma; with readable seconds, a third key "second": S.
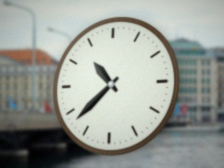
{"hour": 10, "minute": 38}
